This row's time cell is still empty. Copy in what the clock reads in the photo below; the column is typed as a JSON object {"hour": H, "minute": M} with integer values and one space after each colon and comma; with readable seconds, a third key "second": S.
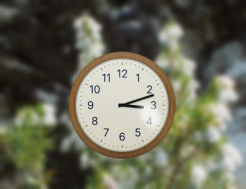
{"hour": 3, "minute": 12}
